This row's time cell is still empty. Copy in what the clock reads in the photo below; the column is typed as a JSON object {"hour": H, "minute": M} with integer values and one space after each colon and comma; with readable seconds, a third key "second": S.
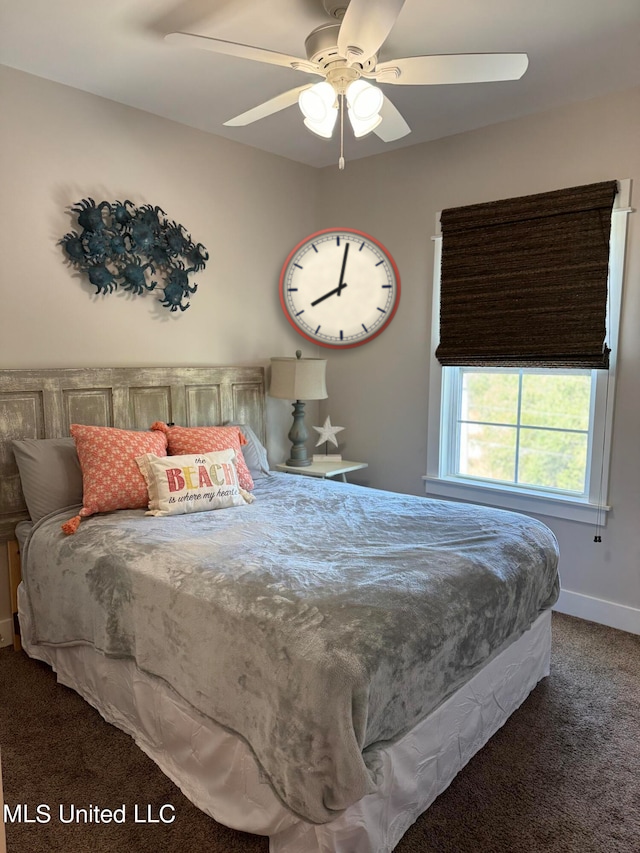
{"hour": 8, "minute": 2}
